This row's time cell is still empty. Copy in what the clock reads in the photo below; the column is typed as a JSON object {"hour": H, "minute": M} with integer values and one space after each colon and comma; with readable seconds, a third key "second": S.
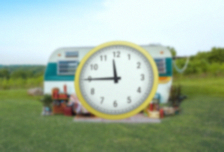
{"hour": 11, "minute": 45}
